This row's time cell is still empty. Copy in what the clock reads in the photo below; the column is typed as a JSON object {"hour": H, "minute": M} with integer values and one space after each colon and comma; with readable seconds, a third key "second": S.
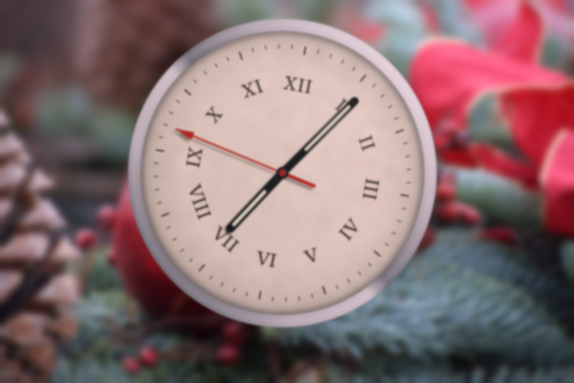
{"hour": 7, "minute": 5, "second": 47}
